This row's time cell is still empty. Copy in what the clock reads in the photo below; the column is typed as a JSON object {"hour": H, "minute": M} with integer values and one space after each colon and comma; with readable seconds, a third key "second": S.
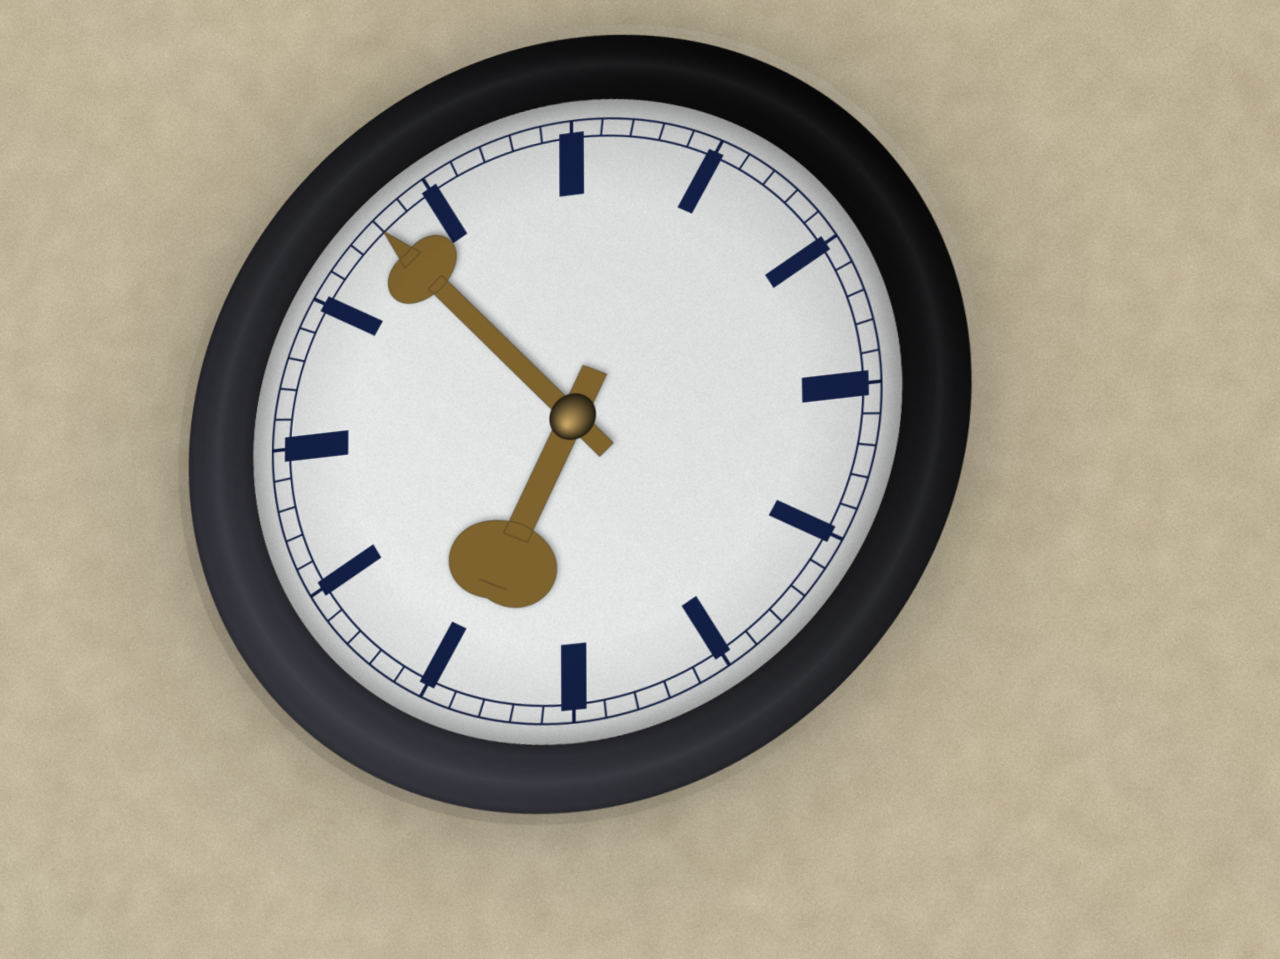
{"hour": 6, "minute": 53}
